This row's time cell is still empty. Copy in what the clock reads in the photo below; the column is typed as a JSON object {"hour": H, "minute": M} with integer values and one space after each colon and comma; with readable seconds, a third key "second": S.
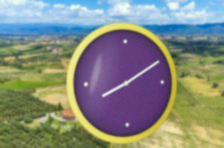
{"hour": 8, "minute": 10}
